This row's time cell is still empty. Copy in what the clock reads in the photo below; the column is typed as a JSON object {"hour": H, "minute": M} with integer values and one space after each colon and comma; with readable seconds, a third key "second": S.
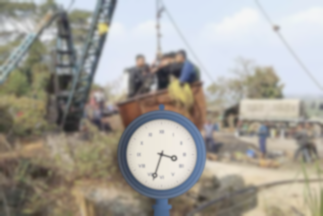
{"hour": 3, "minute": 33}
